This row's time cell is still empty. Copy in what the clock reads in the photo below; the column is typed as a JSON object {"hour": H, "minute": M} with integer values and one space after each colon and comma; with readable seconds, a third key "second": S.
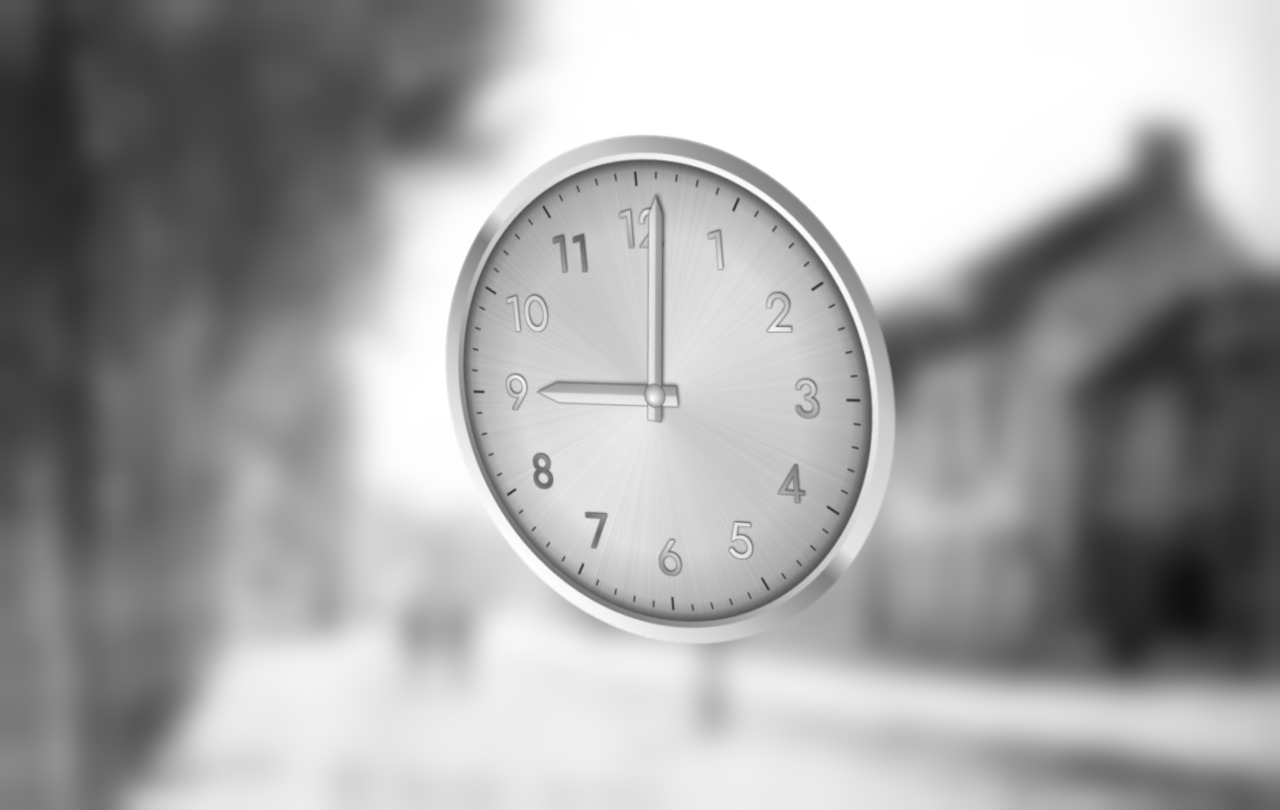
{"hour": 9, "minute": 1}
